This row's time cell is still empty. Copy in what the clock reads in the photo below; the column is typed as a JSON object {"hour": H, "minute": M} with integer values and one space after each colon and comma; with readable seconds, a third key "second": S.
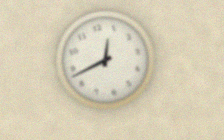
{"hour": 12, "minute": 43}
